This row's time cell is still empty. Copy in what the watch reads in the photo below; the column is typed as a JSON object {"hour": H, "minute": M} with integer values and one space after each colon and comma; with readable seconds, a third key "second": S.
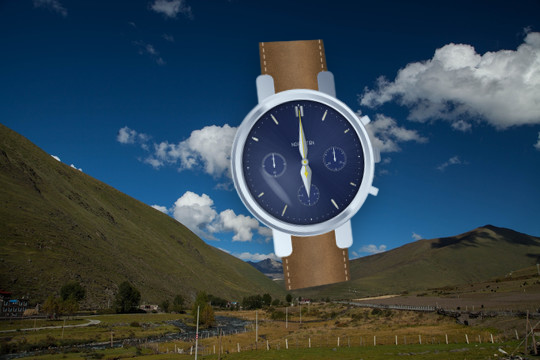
{"hour": 6, "minute": 0}
